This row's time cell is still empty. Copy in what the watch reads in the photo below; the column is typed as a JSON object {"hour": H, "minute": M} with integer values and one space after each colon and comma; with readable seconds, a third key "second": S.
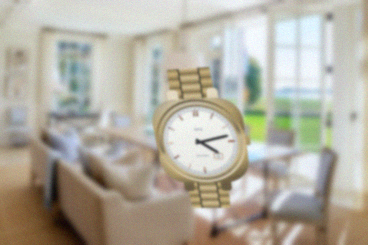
{"hour": 4, "minute": 13}
